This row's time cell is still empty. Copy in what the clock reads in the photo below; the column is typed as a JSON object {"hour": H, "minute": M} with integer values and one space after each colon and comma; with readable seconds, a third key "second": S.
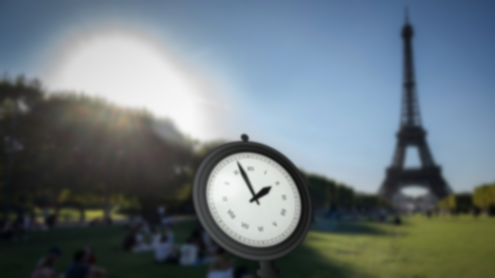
{"hour": 1, "minute": 57}
